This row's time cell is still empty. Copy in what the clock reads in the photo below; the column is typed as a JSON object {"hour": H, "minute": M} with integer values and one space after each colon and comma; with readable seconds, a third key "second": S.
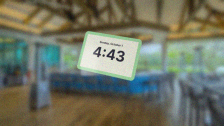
{"hour": 4, "minute": 43}
